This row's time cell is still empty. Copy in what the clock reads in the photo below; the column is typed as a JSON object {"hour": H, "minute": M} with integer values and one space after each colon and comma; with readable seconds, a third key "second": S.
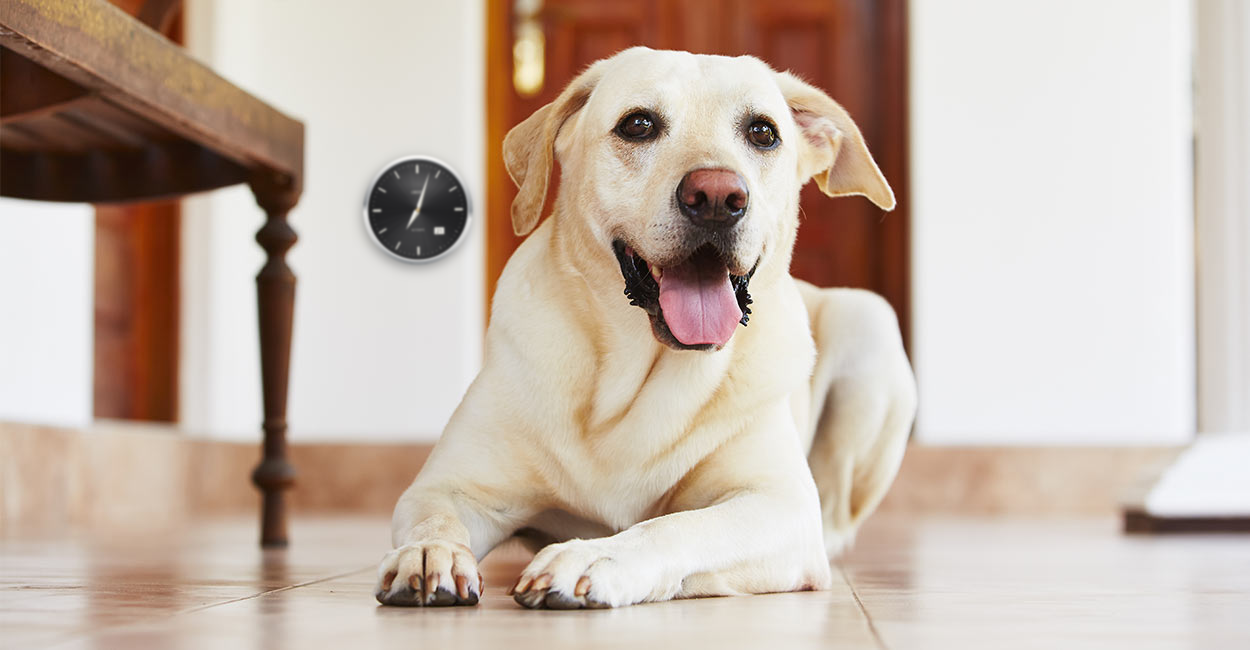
{"hour": 7, "minute": 3}
